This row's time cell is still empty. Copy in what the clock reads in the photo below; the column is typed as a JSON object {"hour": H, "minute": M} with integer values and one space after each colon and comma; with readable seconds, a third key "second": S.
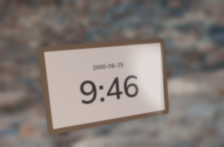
{"hour": 9, "minute": 46}
